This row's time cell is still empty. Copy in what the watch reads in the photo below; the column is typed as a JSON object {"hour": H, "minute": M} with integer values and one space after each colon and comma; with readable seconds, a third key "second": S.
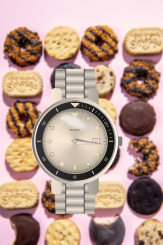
{"hour": 3, "minute": 16}
